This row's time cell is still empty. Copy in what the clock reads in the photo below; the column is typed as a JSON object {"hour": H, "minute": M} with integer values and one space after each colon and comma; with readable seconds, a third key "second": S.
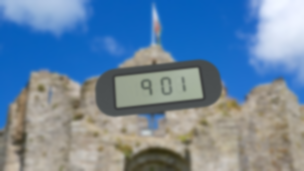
{"hour": 9, "minute": 1}
